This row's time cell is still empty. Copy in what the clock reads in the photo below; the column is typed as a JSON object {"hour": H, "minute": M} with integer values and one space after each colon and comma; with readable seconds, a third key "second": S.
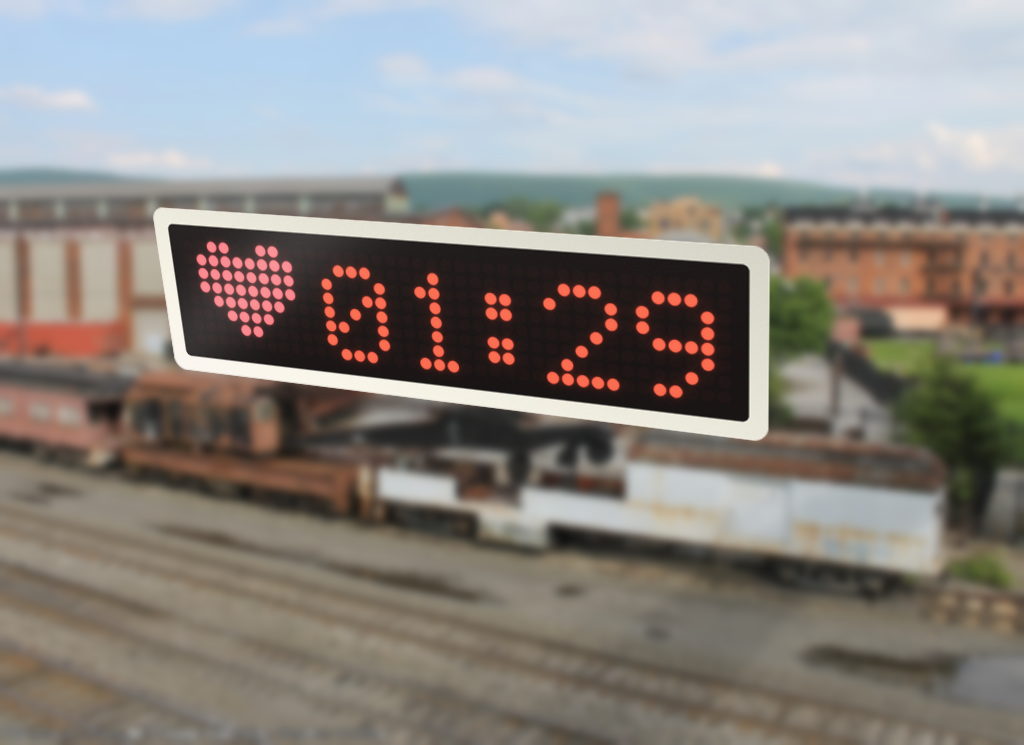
{"hour": 1, "minute": 29}
